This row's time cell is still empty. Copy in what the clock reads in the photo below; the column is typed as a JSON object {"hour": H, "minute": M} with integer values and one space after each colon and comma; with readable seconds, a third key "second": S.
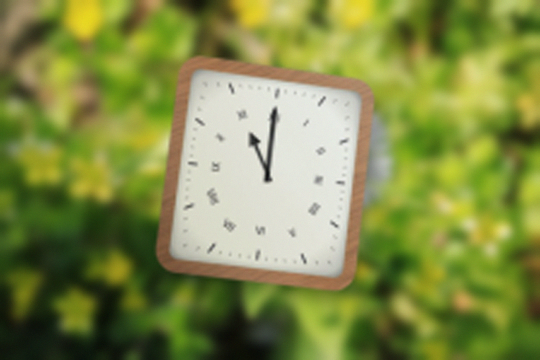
{"hour": 11, "minute": 0}
